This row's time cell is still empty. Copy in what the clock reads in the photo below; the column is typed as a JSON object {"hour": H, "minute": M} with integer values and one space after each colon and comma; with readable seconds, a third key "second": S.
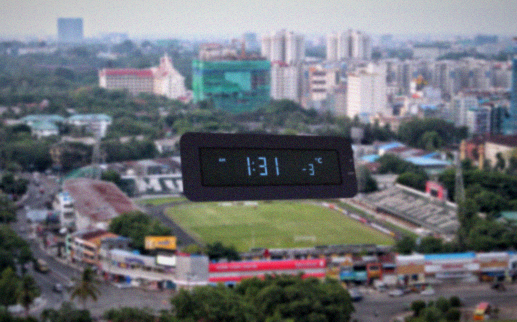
{"hour": 1, "minute": 31}
